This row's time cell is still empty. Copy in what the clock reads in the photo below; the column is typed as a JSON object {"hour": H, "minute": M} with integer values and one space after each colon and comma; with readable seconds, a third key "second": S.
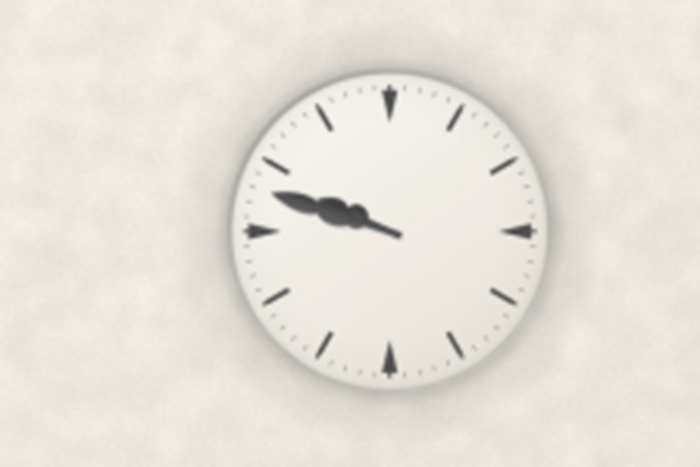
{"hour": 9, "minute": 48}
